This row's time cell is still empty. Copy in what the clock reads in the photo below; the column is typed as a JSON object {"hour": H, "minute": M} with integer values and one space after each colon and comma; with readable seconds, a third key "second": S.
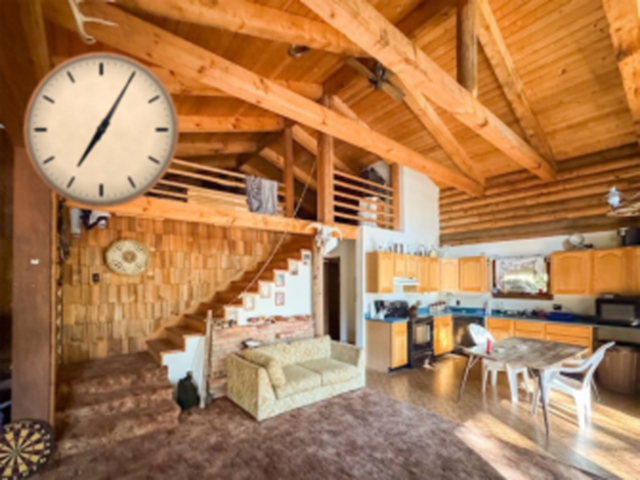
{"hour": 7, "minute": 5}
